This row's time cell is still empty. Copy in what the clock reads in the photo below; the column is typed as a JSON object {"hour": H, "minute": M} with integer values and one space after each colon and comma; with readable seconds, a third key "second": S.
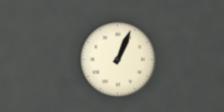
{"hour": 1, "minute": 4}
